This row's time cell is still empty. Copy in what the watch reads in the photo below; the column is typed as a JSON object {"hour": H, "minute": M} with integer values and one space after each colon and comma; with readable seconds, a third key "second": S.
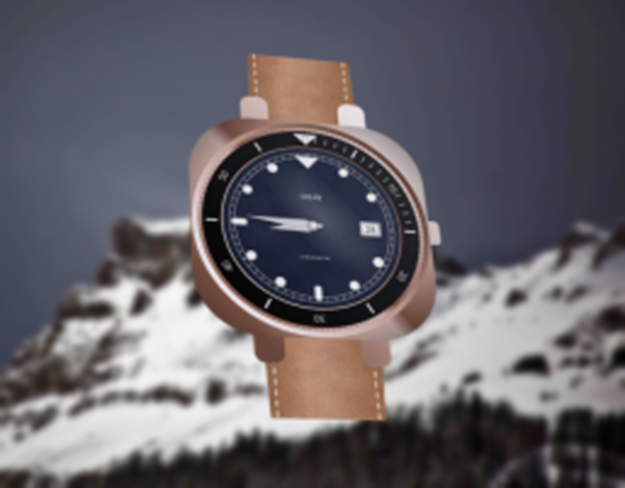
{"hour": 8, "minute": 46}
